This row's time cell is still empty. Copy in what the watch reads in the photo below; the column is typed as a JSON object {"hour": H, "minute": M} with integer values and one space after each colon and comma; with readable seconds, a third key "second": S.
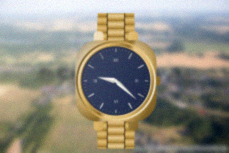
{"hour": 9, "minute": 22}
